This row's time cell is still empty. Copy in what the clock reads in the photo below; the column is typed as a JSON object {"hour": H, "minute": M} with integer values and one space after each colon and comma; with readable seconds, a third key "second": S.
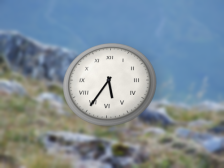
{"hour": 5, "minute": 35}
